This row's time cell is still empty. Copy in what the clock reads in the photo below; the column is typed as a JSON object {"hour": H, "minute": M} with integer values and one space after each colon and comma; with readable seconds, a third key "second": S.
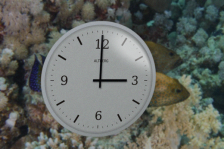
{"hour": 3, "minute": 0}
